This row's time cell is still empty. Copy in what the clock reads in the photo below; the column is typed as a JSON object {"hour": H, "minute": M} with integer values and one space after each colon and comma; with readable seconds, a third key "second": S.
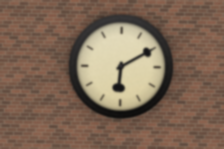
{"hour": 6, "minute": 10}
